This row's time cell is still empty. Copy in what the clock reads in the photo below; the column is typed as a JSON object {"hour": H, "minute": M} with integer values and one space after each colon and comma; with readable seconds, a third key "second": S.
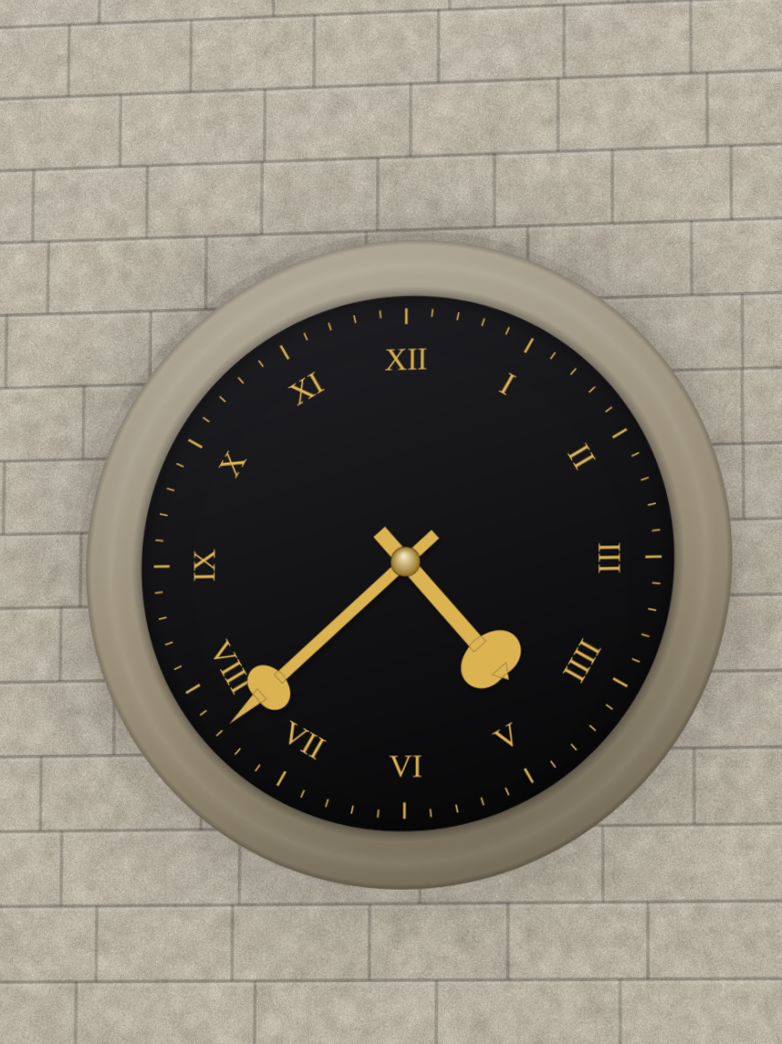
{"hour": 4, "minute": 38}
